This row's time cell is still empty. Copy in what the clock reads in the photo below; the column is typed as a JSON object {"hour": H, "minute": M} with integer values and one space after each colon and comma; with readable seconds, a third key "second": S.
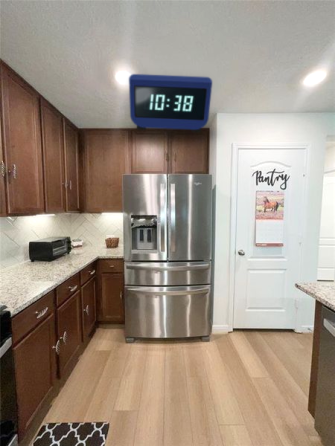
{"hour": 10, "minute": 38}
